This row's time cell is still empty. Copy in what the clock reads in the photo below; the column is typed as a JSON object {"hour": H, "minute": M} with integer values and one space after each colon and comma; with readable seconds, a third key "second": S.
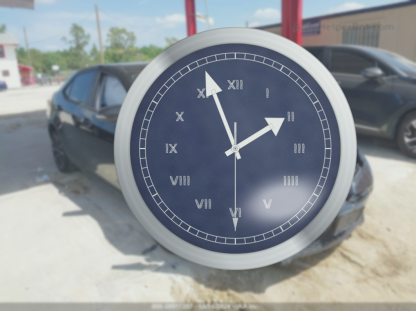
{"hour": 1, "minute": 56, "second": 30}
